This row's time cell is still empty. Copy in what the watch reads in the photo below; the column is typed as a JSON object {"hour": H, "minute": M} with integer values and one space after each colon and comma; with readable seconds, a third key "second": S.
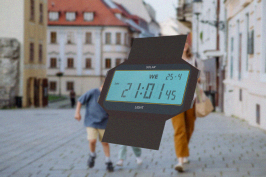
{"hour": 21, "minute": 1, "second": 45}
